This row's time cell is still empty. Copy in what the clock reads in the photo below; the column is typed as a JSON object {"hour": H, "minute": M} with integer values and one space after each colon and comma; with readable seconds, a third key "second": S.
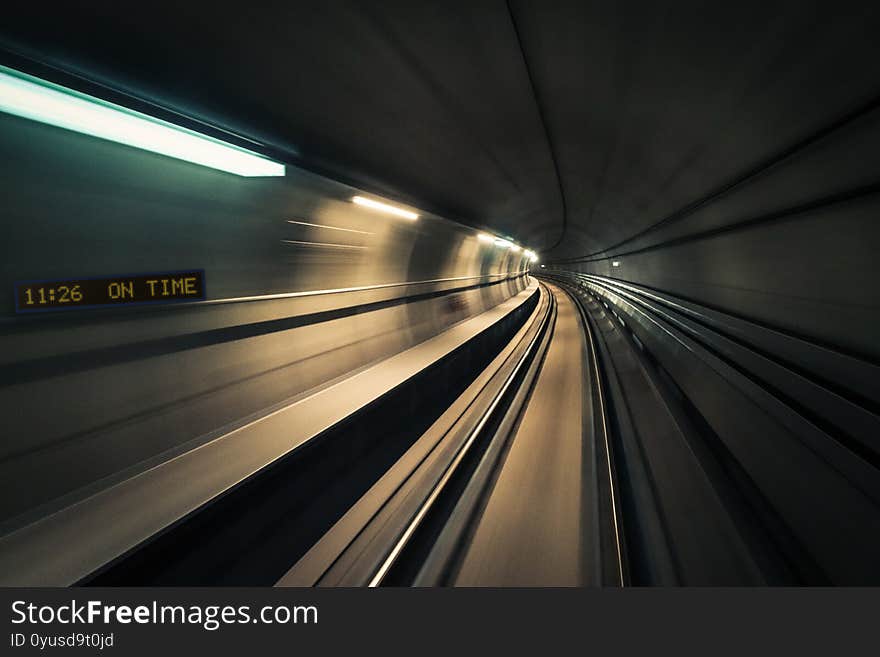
{"hour": 11, "minute": 26}
